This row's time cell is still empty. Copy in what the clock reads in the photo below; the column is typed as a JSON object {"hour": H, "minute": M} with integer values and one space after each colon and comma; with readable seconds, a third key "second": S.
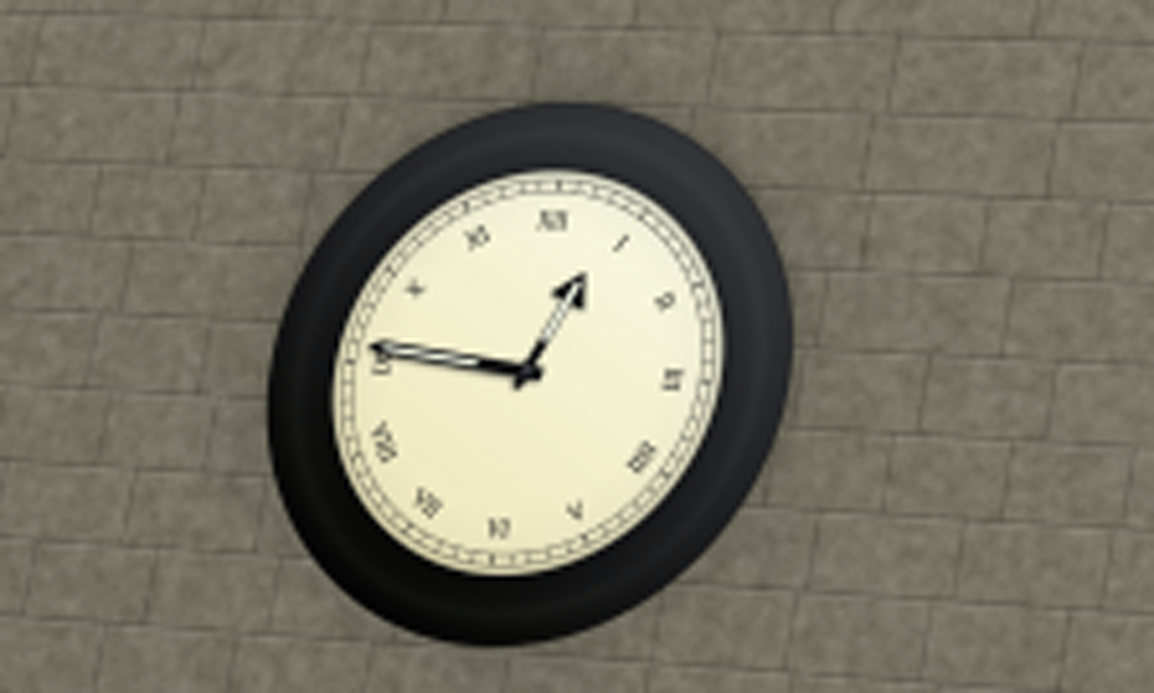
{"hour": 12, "minute": 46}
